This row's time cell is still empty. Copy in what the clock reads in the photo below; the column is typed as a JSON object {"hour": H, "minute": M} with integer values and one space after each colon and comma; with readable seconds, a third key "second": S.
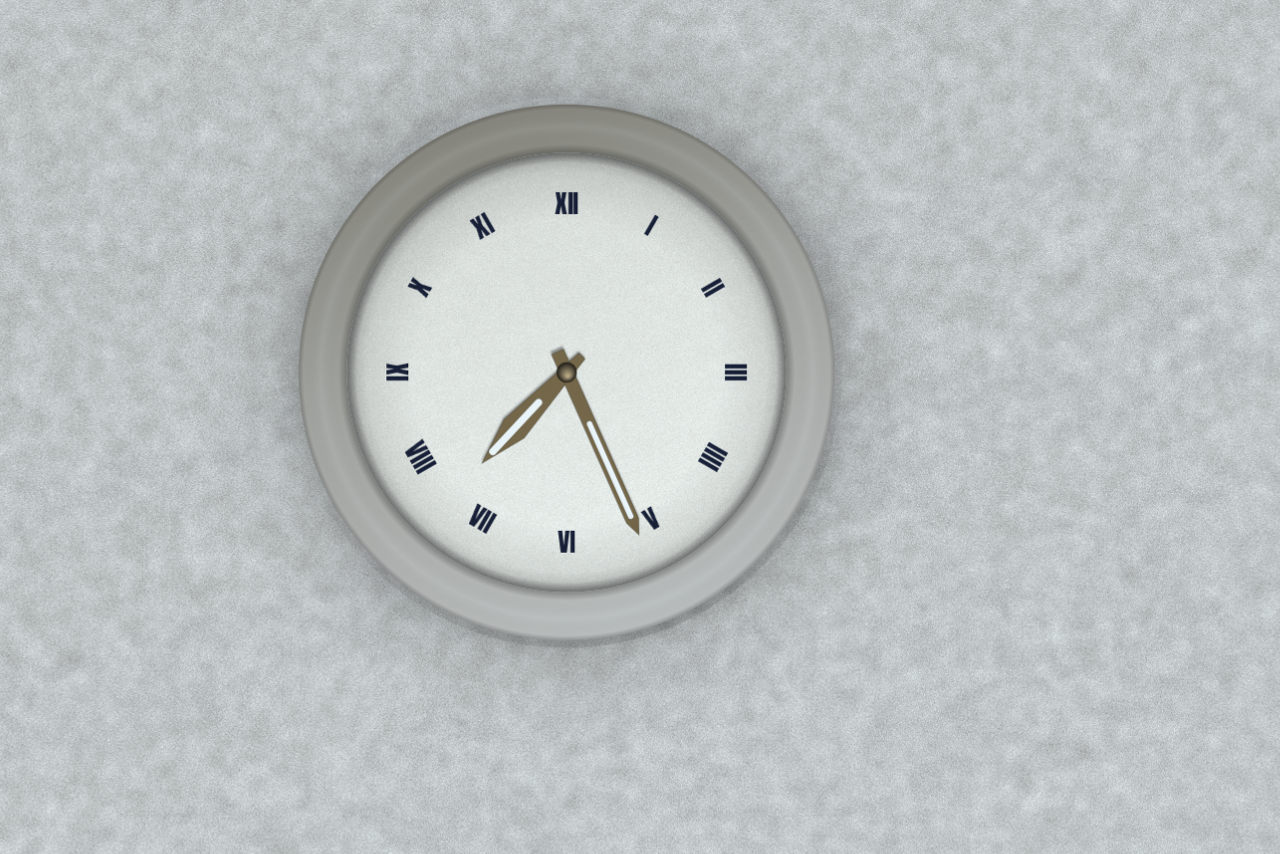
{"hour": 7, "minute": 26}
